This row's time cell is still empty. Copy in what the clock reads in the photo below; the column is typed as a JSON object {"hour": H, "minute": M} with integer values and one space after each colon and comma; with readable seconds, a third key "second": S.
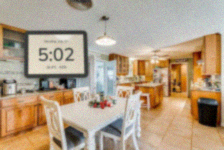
{"hour": 5, "minute": 2}
